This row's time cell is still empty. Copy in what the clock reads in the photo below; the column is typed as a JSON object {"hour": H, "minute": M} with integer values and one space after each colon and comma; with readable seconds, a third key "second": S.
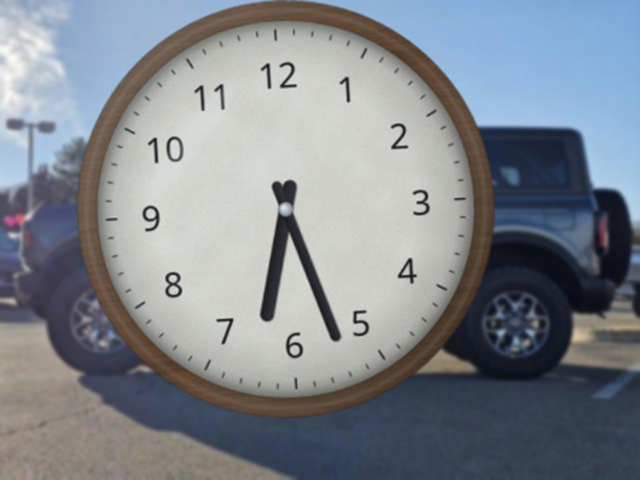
{"hour": 6, "minute": 27}
